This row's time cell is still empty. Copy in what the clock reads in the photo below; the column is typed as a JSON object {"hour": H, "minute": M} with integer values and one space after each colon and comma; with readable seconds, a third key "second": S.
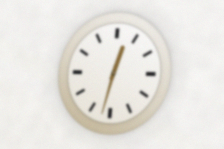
{"hour": 12, "minute": 32}
